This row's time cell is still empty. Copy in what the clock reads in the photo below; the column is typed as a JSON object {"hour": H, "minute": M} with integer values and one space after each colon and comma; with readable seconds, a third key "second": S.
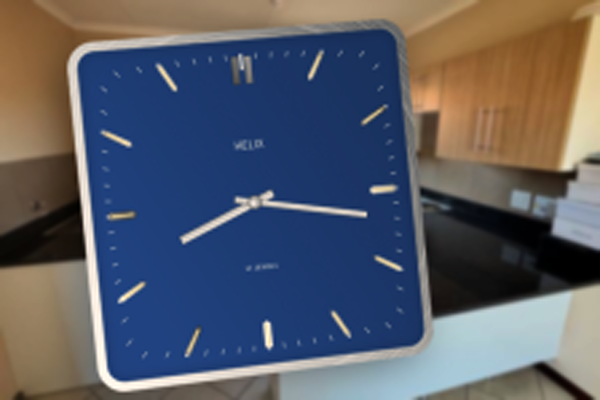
{"hour": 8, "minute": 17}
